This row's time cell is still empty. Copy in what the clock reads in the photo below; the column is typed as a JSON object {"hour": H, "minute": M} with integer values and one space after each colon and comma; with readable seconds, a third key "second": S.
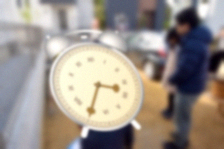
{"hour": 3, "minute": 35}
